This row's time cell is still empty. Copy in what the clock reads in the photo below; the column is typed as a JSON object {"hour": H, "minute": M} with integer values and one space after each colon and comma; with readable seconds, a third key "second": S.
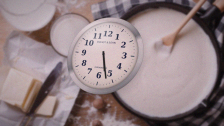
{"hour": 5, "minute": 27}
